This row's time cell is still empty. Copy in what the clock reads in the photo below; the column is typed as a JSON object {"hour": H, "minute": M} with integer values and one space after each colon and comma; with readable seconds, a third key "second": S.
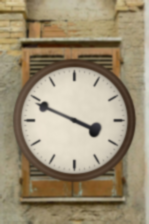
{"hour": 3, "minute": 49}
